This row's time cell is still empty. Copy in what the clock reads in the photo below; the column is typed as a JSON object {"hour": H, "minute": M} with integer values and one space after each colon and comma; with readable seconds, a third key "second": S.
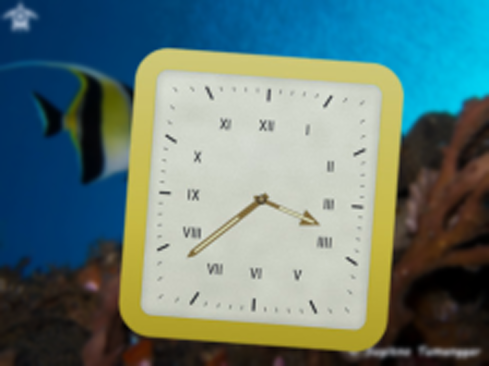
{"hour": 3, "minute": 38}
